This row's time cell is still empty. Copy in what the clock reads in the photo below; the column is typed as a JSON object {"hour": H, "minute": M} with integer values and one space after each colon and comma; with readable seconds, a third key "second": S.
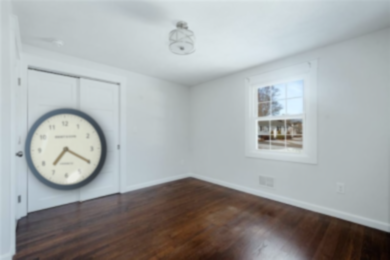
{"hour": 7, "minute": 20}
